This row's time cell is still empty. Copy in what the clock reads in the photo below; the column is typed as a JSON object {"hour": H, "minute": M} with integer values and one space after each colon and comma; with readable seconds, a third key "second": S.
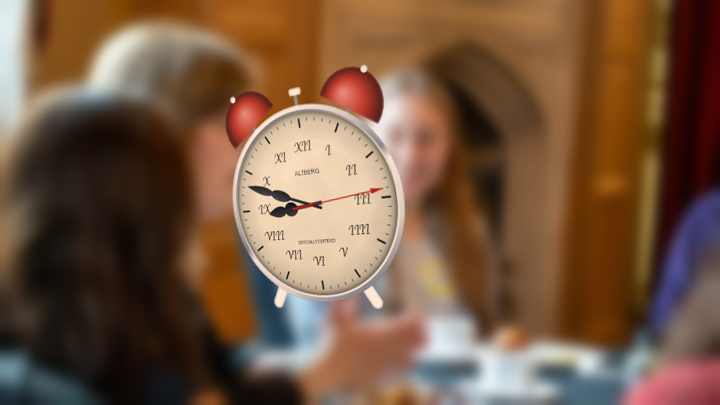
{"hour": 8, "minute": 48, "second": 14}
